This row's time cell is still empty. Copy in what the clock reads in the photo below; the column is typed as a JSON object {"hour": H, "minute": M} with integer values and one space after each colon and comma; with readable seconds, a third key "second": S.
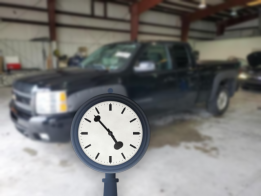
{"hour": 4, "minute": 53}
